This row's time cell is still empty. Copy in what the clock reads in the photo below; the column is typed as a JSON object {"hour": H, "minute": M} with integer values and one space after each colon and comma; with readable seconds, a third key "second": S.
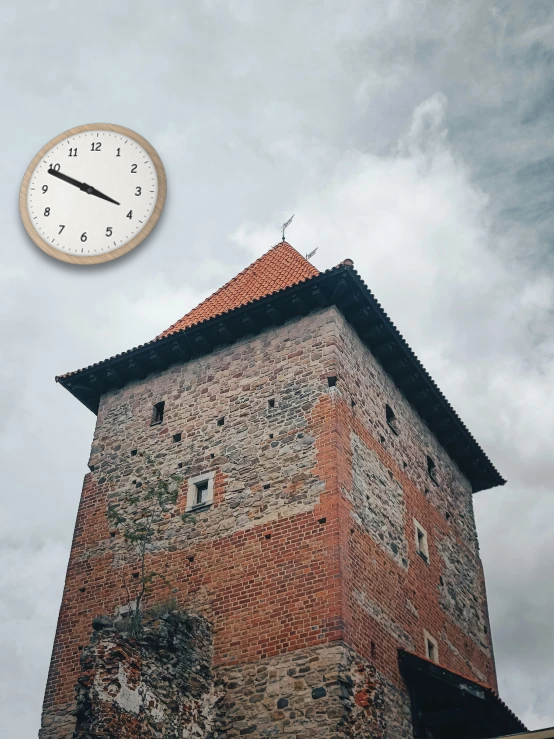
{"hour": 3, "minute": 49}
